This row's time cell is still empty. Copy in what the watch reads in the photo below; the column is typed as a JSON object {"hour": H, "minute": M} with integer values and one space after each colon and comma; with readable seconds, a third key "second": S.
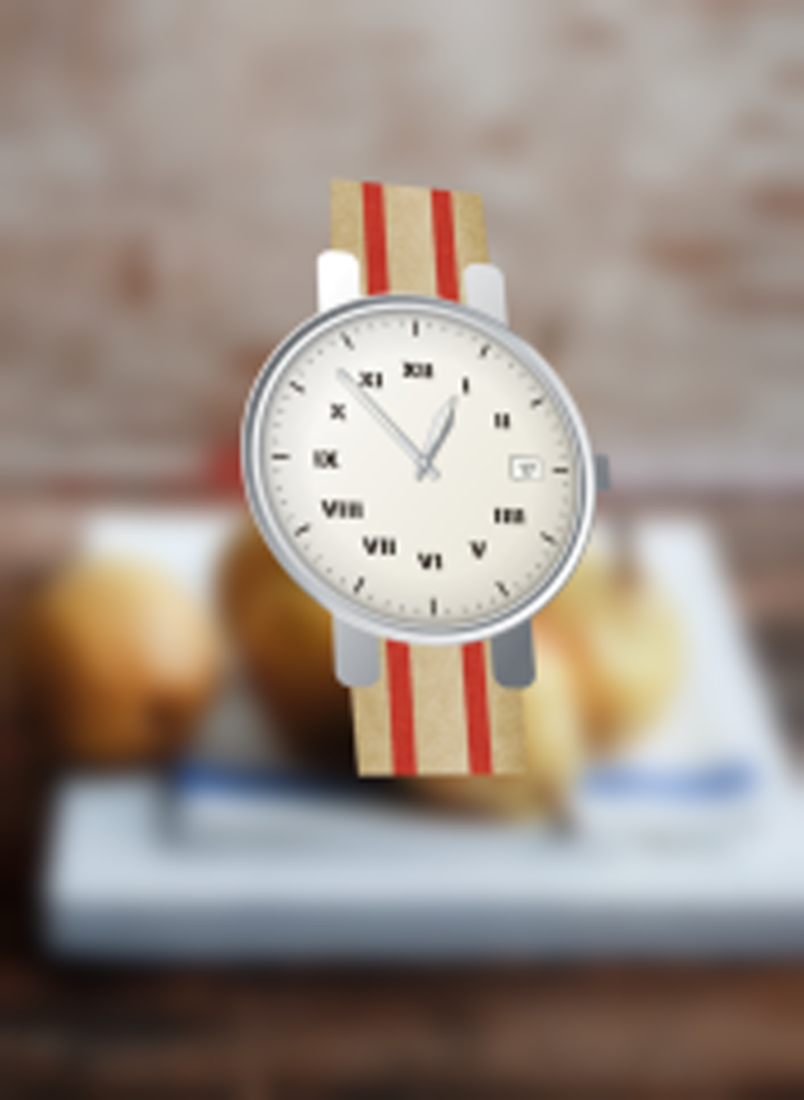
{"hour": 12, "minute": 53}
